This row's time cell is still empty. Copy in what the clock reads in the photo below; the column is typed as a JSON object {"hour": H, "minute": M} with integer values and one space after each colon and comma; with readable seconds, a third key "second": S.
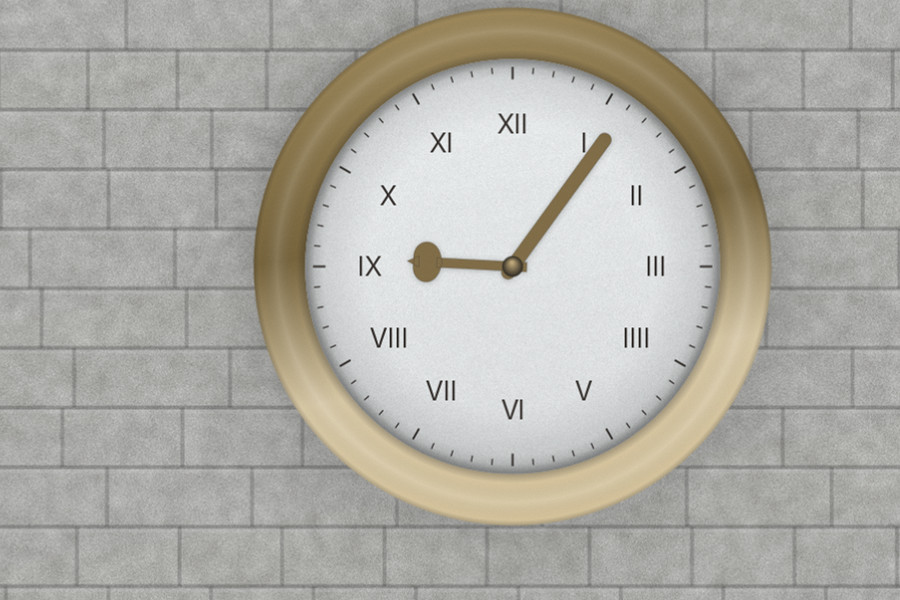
{"hour": 9, "minute": 6}
